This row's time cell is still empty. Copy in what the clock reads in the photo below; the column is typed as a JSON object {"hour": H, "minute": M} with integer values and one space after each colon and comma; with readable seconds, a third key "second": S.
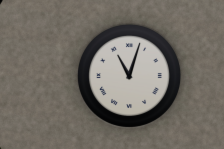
{"hour": 11, "minute": 3}
